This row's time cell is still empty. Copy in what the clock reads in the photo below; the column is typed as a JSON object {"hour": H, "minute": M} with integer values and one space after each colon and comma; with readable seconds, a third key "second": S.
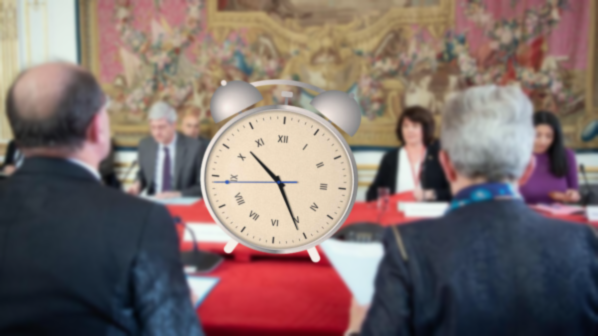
{"hour": 10, "minute": 25, "second": 44}
